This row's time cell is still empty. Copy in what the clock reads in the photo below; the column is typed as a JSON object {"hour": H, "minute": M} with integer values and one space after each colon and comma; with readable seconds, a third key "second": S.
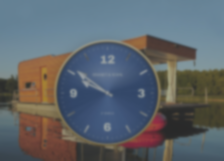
{"hour": 9, "minute": 51}
